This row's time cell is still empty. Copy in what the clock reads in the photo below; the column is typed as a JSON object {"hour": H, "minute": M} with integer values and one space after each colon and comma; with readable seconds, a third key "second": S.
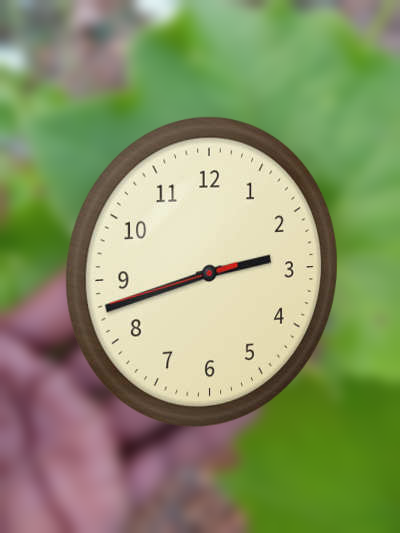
{"hour": 2, "minute": 42, "second": 43}
